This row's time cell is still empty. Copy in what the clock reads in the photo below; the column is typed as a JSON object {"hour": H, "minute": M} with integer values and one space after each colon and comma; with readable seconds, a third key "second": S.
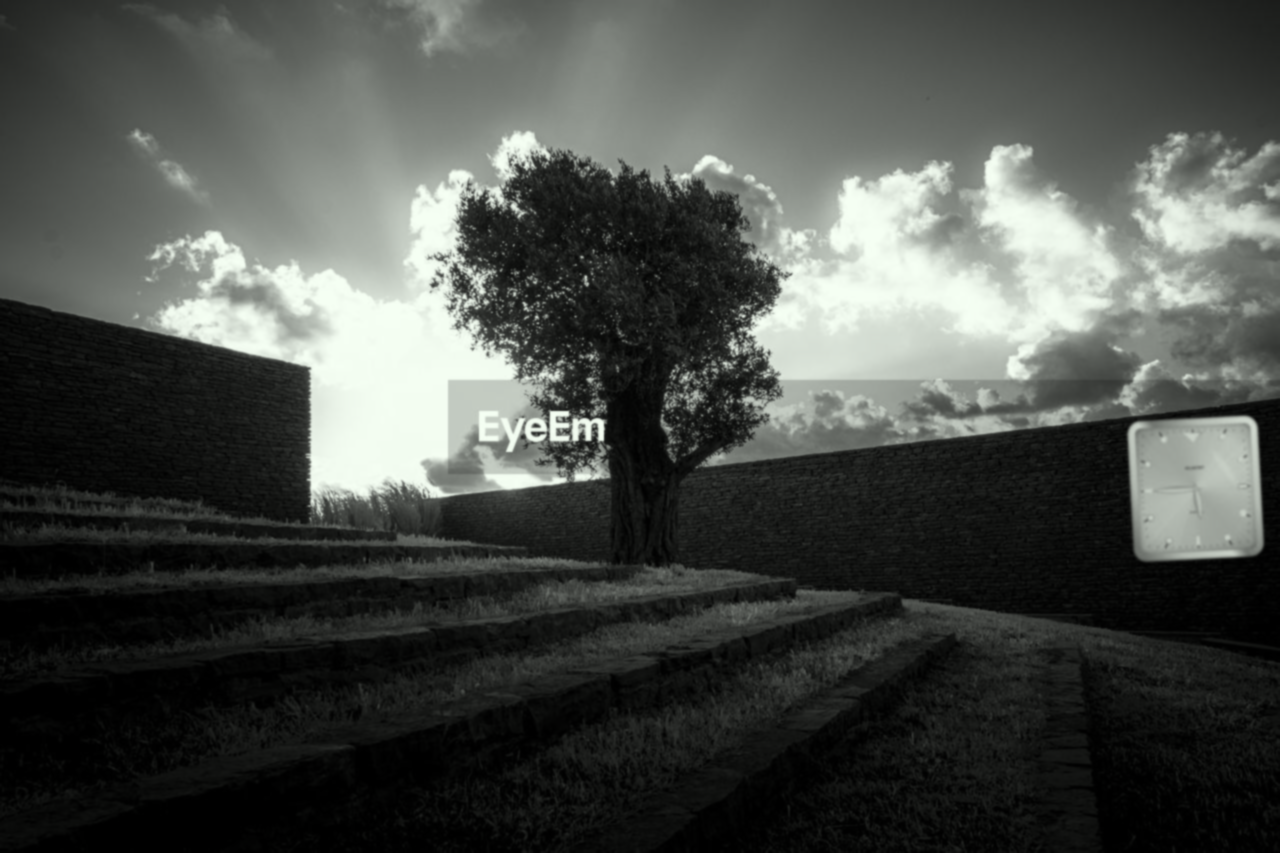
{"hour": 5, "minute": 45}
